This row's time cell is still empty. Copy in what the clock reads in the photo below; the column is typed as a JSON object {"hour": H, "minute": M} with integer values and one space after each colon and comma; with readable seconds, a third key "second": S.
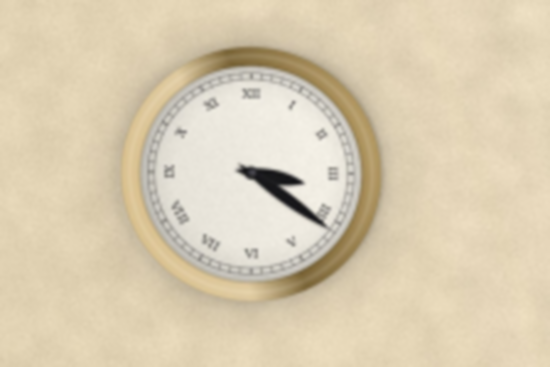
{"hour": 3, "minute": 21}
